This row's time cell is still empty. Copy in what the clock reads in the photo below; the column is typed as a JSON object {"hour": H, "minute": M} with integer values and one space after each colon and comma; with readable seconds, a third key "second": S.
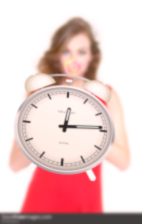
{"hour": 12, "minute": 14}
